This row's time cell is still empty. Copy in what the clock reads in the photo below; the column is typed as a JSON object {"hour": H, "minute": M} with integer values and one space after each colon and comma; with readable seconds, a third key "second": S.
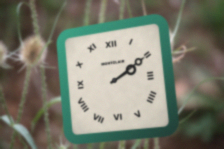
{"hour": 2, "minute": 10}
